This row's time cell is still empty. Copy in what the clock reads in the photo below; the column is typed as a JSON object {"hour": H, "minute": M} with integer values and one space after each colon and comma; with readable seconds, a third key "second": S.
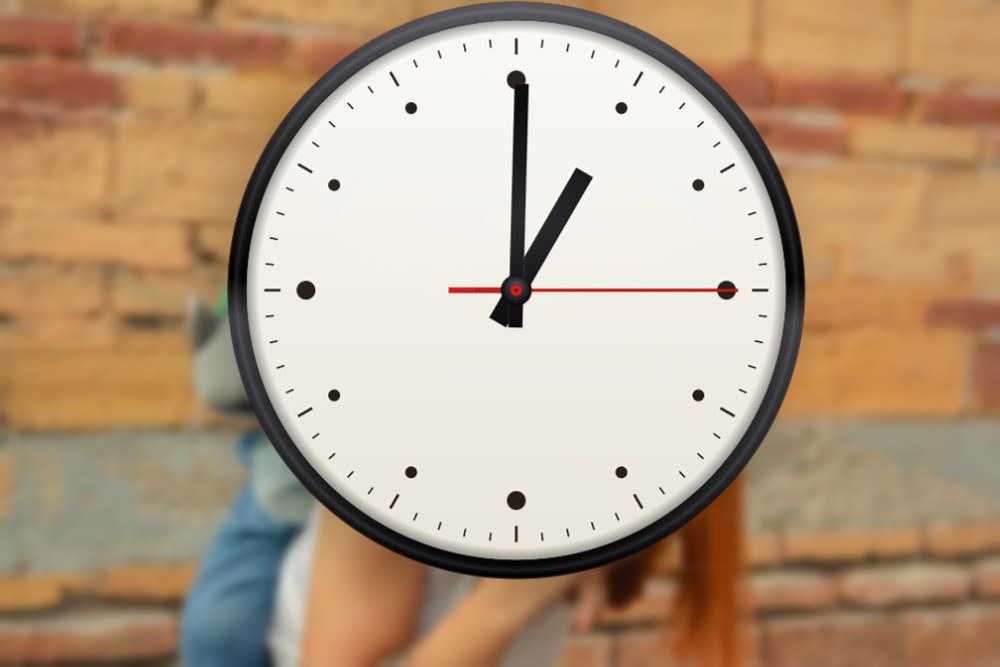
{"hour": 1, "minute": 0, "second": 15}
